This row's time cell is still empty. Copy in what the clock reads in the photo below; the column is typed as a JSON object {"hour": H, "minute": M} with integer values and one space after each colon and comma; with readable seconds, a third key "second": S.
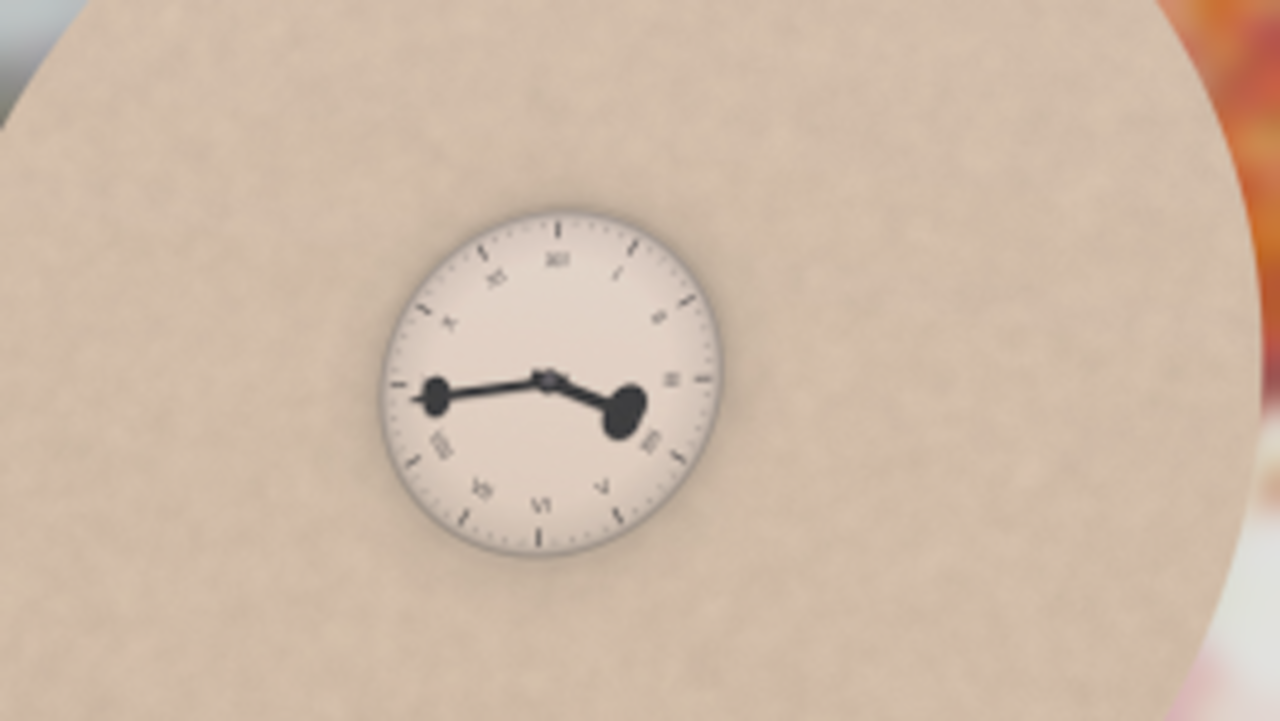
{"hour": 3, "minute": 44}
